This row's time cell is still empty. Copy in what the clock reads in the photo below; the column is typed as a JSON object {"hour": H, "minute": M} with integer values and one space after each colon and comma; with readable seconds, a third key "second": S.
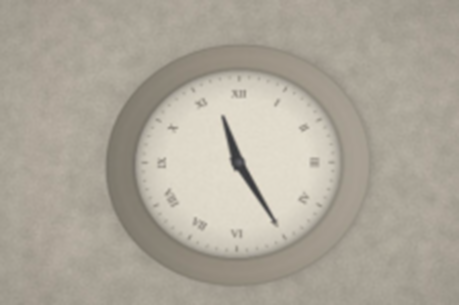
{"hour": 11, "minute": 25}
